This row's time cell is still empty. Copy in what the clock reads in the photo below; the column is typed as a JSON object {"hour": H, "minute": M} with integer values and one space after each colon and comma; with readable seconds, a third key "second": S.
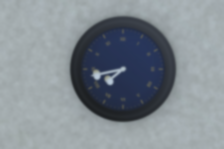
{"hour": 7, "minute": 43}
